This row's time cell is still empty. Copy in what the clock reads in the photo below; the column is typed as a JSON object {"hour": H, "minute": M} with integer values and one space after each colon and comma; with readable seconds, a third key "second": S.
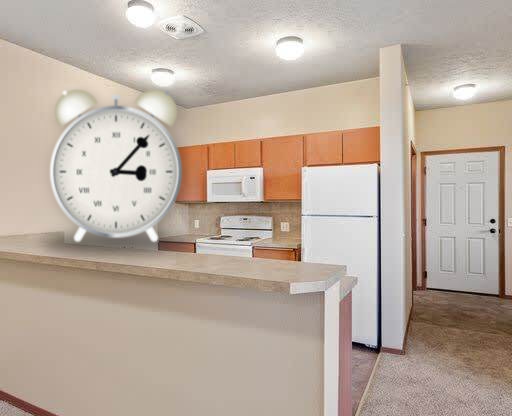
{"hour": 3, "minute": 7}
